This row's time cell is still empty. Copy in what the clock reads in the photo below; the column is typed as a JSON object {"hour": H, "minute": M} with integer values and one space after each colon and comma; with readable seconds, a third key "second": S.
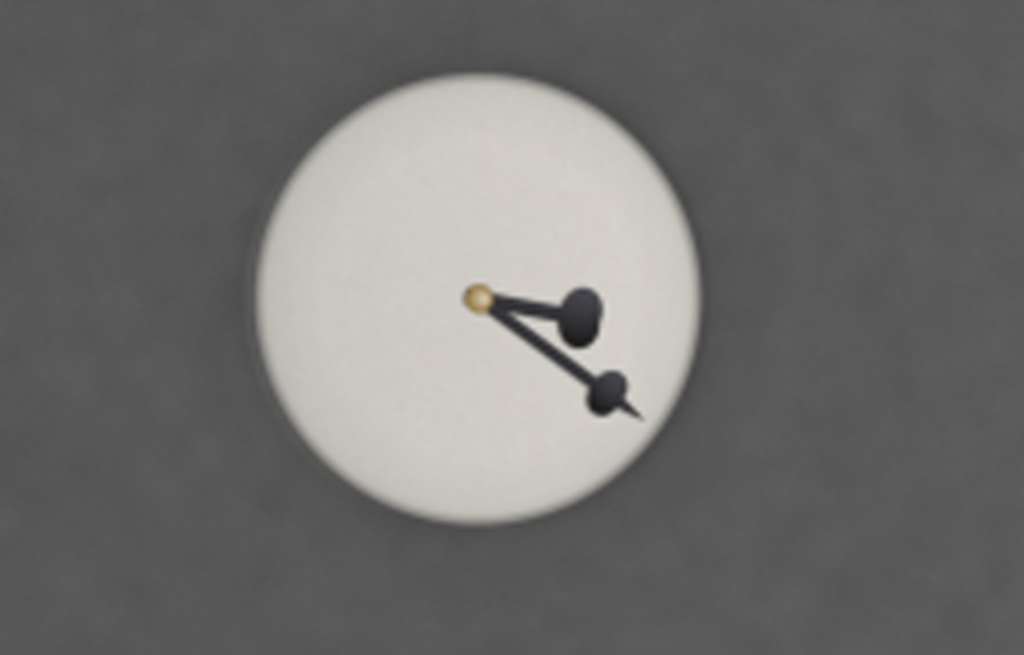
{"hour": 3, "minute": 21}
